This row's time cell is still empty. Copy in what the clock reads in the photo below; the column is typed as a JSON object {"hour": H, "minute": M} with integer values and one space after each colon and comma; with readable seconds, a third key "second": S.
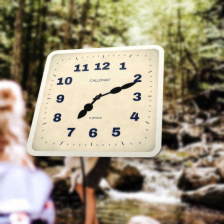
{"hour": 7, "minute": 11}
